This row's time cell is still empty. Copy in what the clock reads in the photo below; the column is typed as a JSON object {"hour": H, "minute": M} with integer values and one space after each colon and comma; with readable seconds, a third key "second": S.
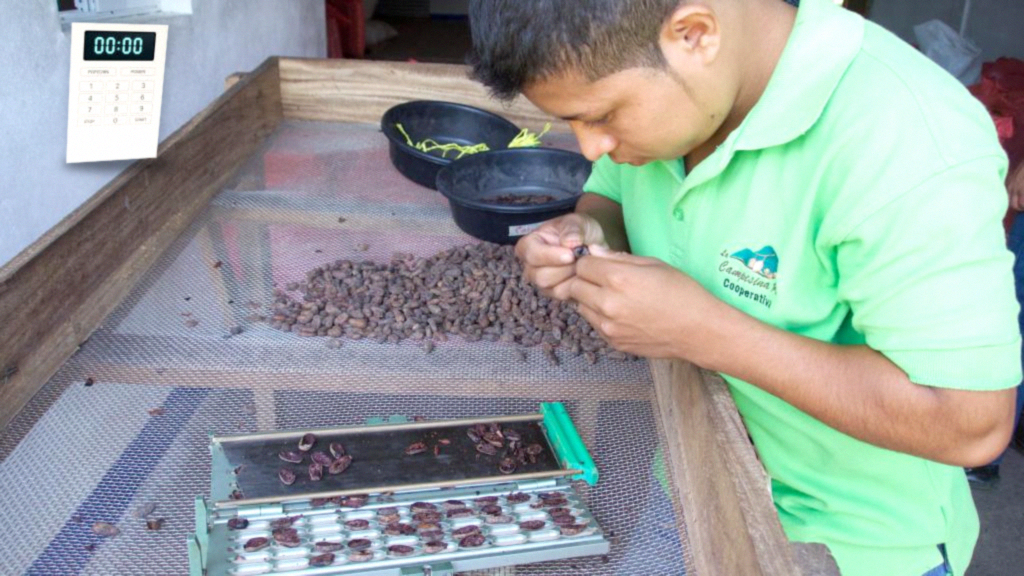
{"hour": 0, "minute": 0}
